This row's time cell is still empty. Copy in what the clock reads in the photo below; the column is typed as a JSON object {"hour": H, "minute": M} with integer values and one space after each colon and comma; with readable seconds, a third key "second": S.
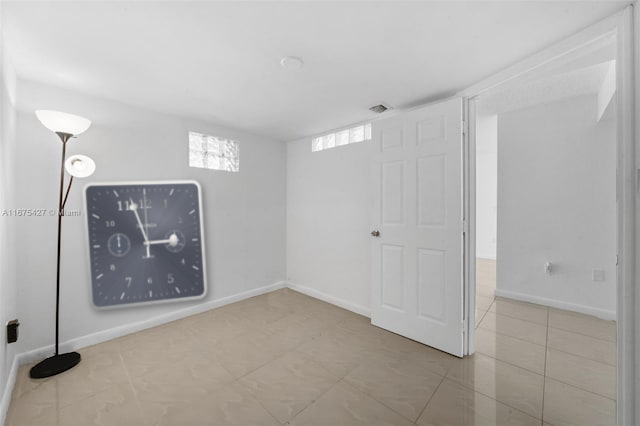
{"hour": 2, "minute": 57}
